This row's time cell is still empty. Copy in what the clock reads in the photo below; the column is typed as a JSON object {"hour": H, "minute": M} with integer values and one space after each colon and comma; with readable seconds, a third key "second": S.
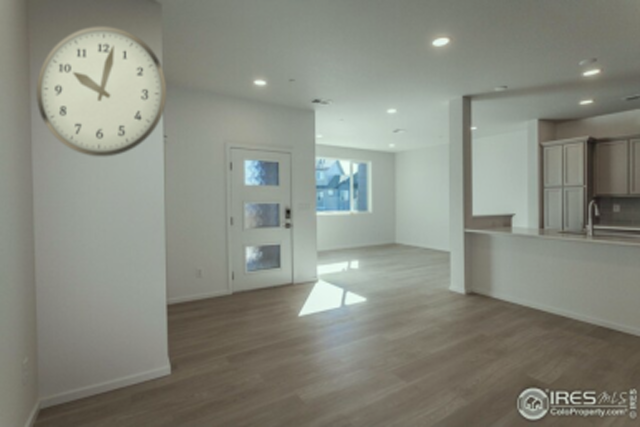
{"hour": 10, "minute": 2}
